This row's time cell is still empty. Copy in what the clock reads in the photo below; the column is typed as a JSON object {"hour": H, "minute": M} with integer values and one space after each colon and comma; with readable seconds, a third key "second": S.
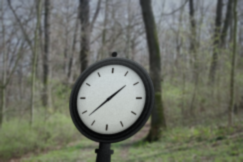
{"hour": 1, "minute": 38}
